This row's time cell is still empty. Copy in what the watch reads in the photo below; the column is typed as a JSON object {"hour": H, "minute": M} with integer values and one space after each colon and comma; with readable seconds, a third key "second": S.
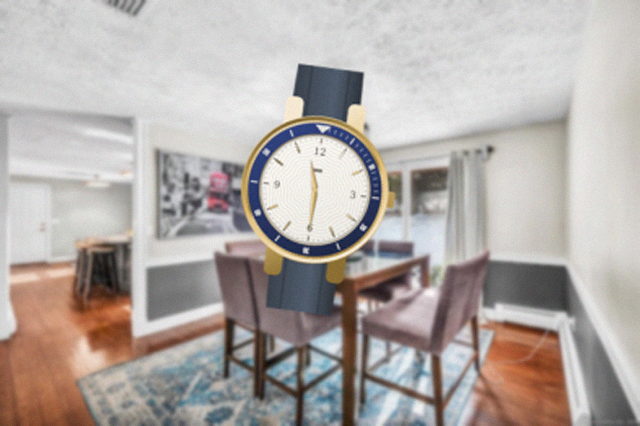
{"hour": 11, "minute": 30}
